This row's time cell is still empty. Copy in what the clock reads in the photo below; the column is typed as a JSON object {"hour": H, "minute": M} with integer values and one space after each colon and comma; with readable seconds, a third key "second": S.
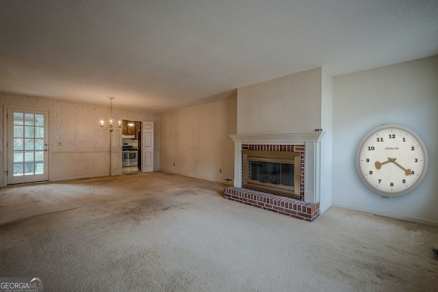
{"hour": 8, "minute": 21}
